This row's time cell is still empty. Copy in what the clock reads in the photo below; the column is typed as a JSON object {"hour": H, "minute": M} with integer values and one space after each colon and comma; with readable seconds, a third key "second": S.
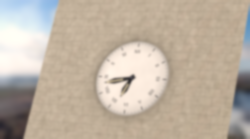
{"hour": 6, "minute": 43}
